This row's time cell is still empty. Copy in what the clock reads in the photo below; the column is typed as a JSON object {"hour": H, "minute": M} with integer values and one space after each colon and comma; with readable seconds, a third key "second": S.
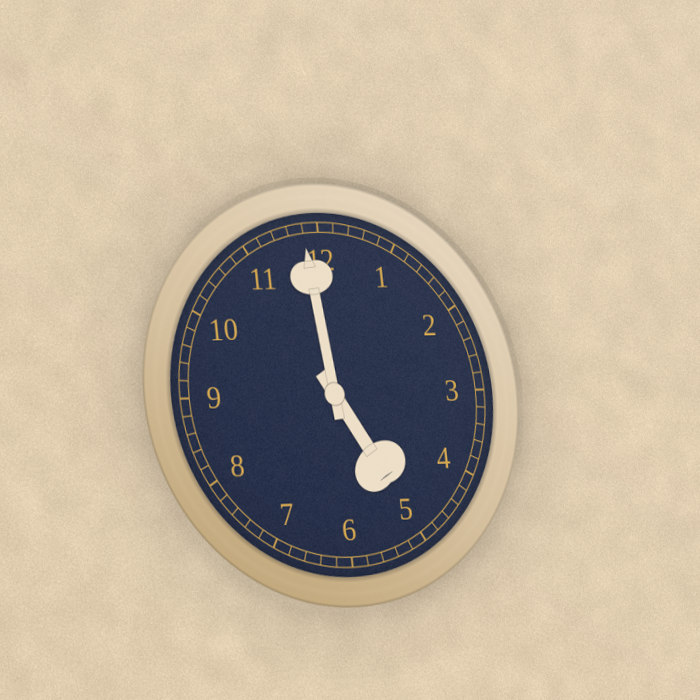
{"hour": 4, "minute": 59}
